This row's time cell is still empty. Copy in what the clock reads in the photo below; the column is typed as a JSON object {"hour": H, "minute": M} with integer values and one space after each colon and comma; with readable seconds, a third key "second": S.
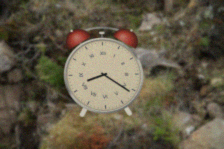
{"hour": 8, "minute": 21}
